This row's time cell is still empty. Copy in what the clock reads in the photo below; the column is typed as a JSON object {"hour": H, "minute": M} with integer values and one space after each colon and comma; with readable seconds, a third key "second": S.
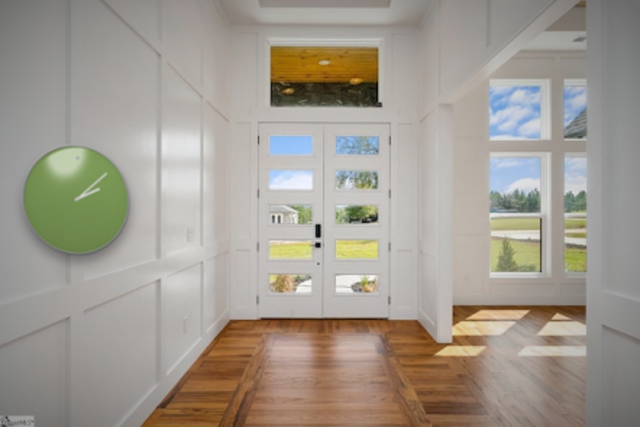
{"hour": 2, "minute": 8}
